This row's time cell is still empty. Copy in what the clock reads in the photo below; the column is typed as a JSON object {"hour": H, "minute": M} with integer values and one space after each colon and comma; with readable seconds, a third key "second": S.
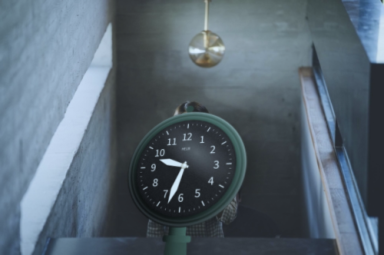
{"hour": 9, "minute": 33}
